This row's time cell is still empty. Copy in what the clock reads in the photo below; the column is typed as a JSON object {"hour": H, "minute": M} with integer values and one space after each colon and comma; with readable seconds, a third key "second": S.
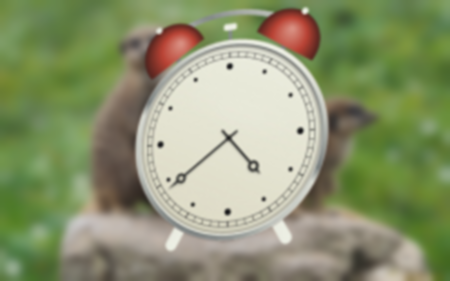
{"hour": 4, "minute": 39}
